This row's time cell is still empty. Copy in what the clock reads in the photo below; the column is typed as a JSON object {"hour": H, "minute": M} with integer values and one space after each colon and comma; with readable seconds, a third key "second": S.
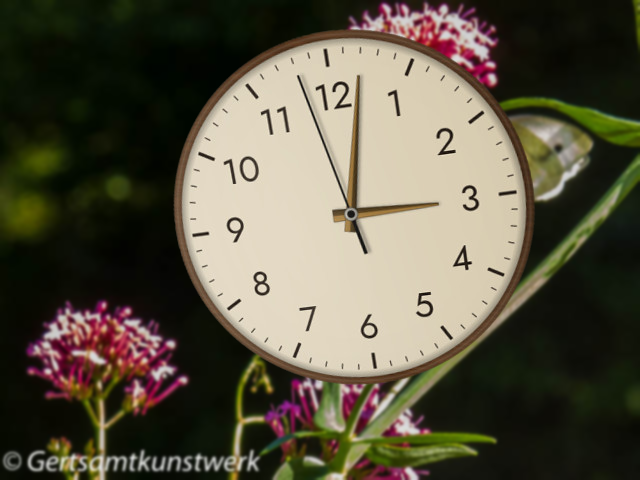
{"hour": 3, "minute": 1, "second": 58}
